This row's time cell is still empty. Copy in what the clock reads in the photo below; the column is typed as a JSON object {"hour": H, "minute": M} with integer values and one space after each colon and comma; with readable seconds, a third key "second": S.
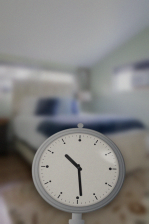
{"hour": 10, "minute": 29}
